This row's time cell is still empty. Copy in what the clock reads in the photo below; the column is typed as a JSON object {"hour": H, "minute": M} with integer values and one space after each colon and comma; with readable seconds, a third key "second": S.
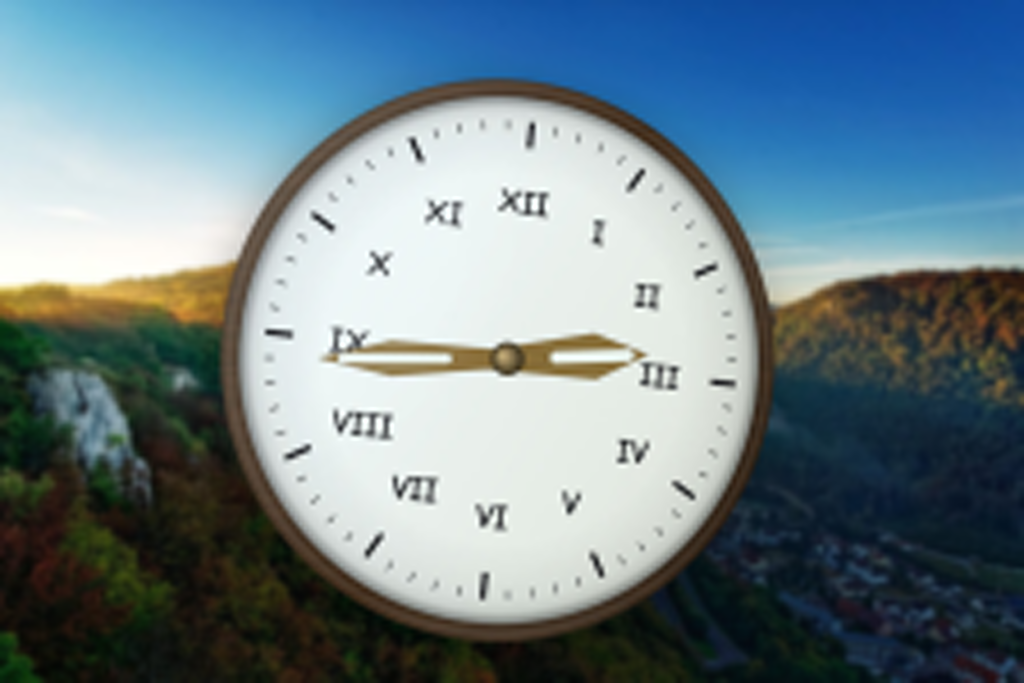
{"hour": 2, "minute": 44}
